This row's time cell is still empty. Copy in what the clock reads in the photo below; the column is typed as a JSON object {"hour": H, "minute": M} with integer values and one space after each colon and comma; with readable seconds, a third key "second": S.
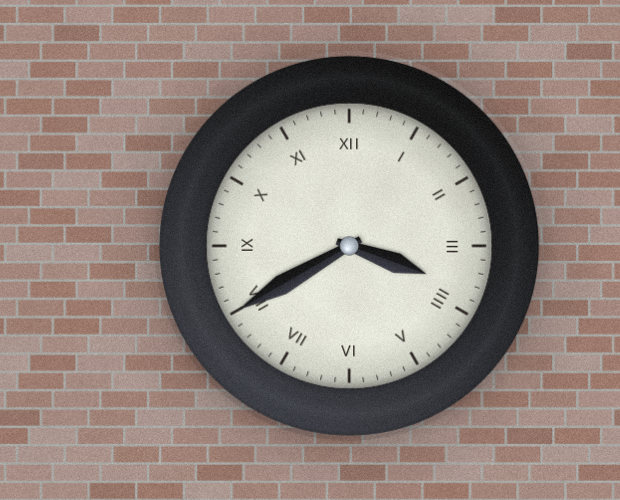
{"hour": 3, "minute": 40}
